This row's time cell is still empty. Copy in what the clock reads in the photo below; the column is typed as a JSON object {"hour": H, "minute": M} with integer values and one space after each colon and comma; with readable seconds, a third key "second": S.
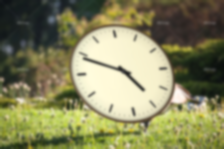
{"hour": 4, "minute": 49}
